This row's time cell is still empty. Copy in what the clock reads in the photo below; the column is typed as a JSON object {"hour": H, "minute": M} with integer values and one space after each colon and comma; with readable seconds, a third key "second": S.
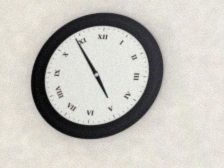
{"hour": 4, "minute": 54}
